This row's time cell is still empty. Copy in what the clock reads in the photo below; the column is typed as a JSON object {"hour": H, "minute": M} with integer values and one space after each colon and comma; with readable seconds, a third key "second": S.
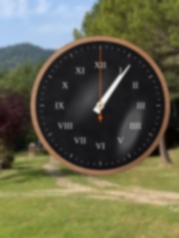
{"hour": 1, "minute": 6, "second": 0}
